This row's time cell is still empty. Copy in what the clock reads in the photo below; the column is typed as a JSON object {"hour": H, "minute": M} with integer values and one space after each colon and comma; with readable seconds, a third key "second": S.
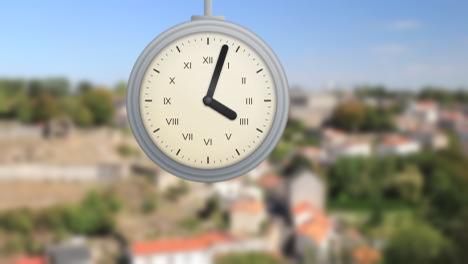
{"hour": 4, "minute": 3}
